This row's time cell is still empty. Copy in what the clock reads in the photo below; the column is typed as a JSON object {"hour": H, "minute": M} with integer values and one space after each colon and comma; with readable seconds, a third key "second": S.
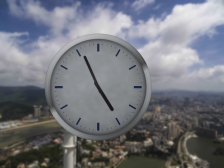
{"hour": 4, "minute": 56}
